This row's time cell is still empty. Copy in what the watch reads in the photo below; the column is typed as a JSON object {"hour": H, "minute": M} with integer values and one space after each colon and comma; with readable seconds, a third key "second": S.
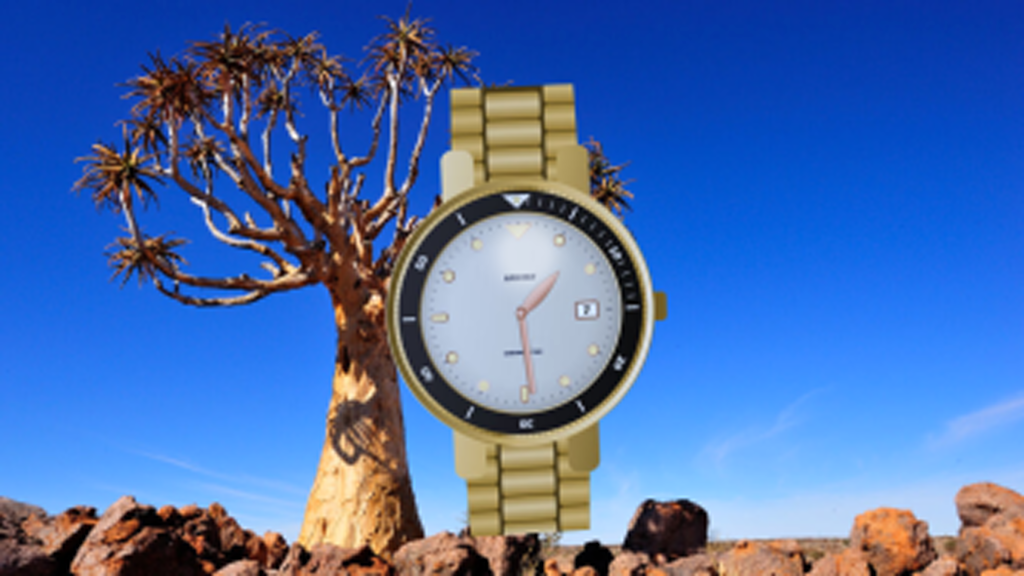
{"hour": 1, "minute": 29}
